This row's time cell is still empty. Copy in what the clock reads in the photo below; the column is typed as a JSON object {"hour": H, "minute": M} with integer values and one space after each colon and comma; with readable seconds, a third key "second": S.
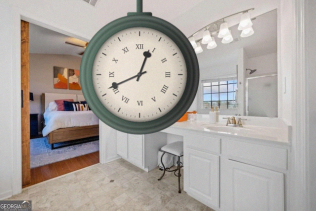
{"hour": 12, "minute": 41}
